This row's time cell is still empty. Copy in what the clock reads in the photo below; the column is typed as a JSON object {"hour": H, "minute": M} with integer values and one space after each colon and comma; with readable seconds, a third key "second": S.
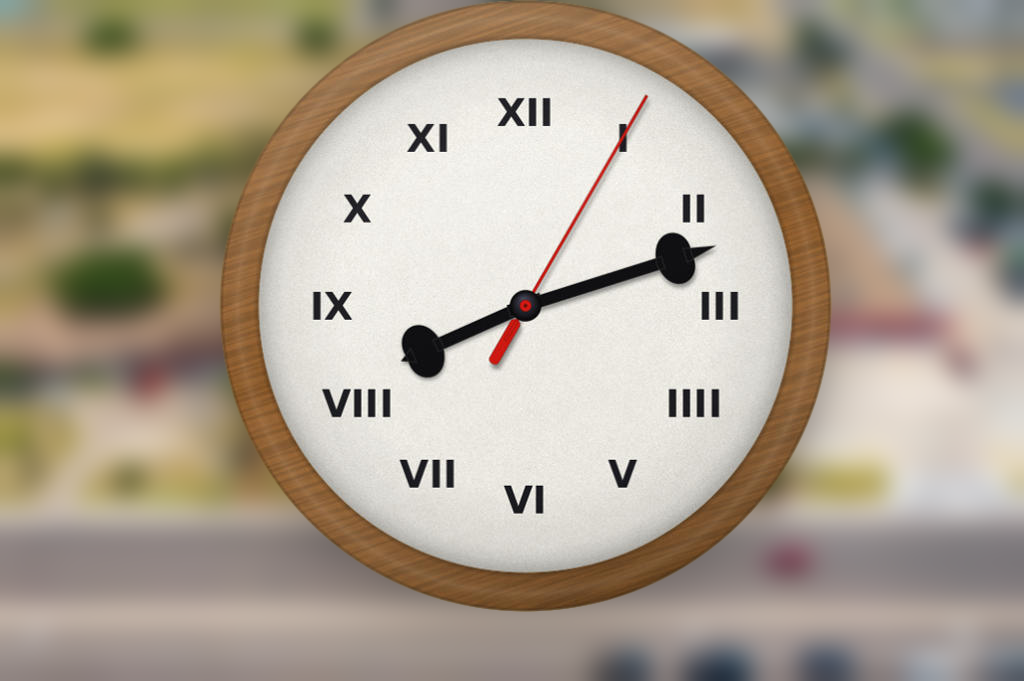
{"hour": 8, "minute": 12, "second": 5}
